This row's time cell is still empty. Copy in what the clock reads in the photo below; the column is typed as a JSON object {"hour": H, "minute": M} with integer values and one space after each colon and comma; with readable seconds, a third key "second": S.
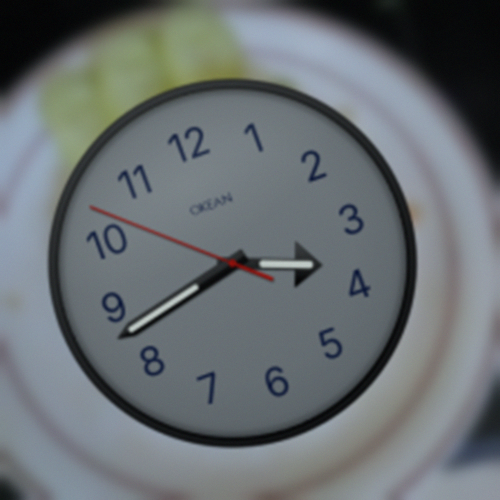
{"hour": 3, "minute": 42, "second": 52}
